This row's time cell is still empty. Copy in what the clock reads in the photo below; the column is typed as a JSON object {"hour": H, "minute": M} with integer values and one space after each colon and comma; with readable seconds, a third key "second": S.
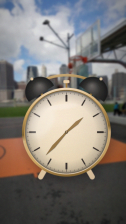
{"hour": 1, "minute": 37}
